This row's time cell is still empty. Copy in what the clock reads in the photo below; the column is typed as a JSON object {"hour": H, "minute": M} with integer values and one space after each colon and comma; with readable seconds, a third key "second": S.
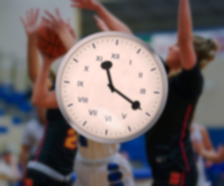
{"hour": 11, "minute": 20}
